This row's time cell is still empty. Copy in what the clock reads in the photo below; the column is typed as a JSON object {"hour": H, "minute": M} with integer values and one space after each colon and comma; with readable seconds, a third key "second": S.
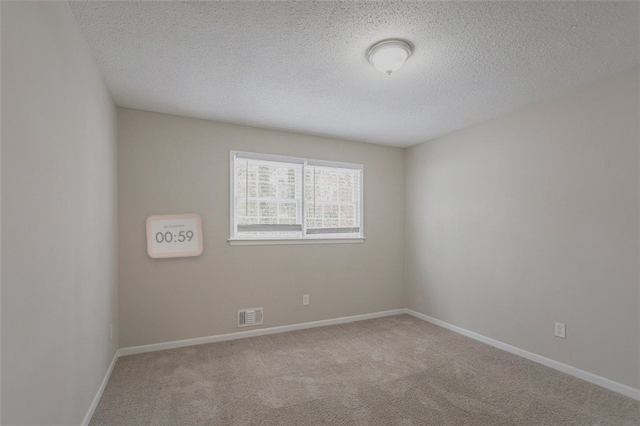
{"hour": 0, "minute": 59}
